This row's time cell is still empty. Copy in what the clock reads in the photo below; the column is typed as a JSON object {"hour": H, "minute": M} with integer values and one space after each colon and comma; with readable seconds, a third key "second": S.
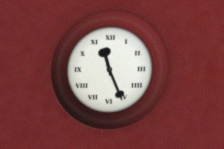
{"hour": 11, "minute": 26}
